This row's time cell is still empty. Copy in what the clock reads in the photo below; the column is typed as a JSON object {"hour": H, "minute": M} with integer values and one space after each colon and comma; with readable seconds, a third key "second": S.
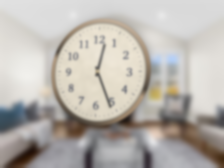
{"hour": 12, "minute": 26}
